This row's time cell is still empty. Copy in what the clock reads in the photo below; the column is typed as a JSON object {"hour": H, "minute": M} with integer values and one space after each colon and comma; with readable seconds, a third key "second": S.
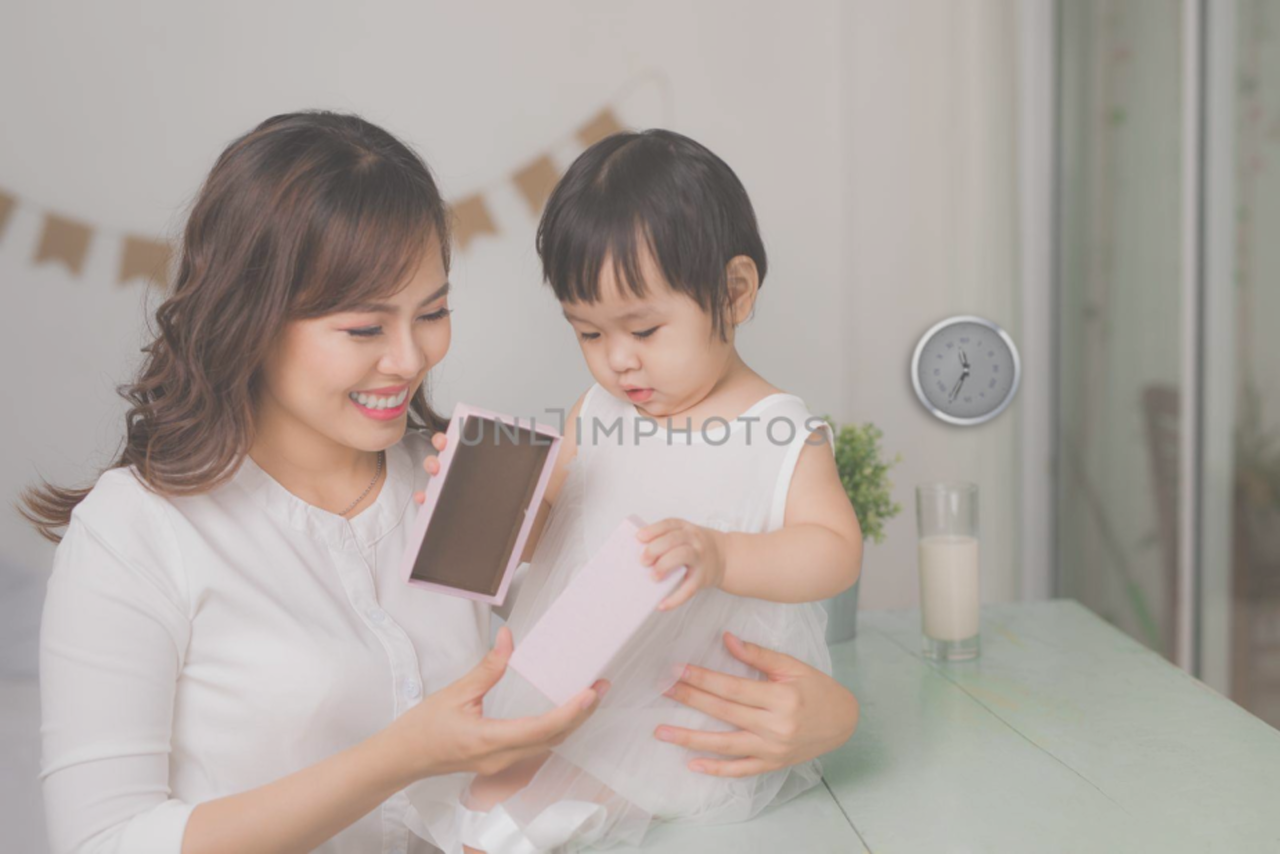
{"hour": 11, "minute": 35}
